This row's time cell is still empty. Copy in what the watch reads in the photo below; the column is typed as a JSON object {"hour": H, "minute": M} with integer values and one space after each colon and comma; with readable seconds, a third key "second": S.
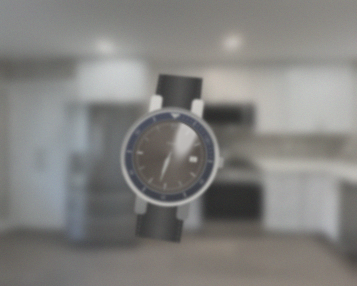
{"hour": 6, "minute": 32}
